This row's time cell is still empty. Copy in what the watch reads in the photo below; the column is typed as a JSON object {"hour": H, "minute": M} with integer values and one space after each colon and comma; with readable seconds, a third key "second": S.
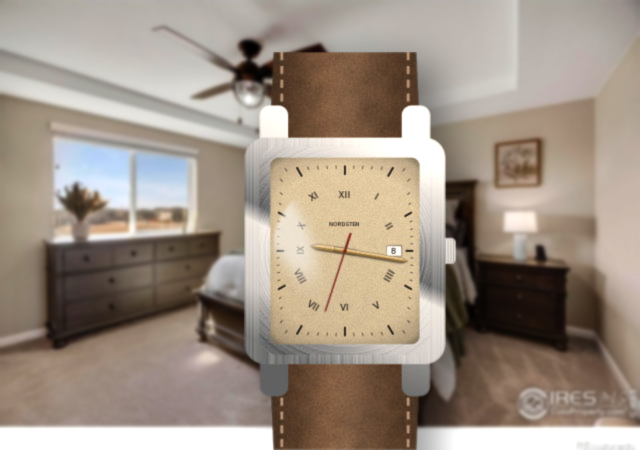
{"hour": 9, "minute": 16, "second": 33}
